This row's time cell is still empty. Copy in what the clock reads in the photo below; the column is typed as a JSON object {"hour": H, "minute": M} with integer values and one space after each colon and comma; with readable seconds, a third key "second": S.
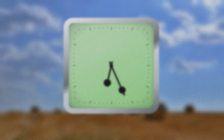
{"hour": 6, "minute": 26}
